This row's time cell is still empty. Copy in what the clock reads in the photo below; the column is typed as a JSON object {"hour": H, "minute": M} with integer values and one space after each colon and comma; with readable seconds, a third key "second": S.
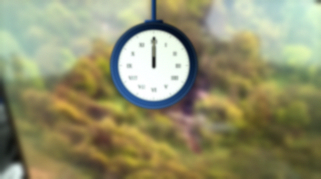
{"hour": 12, "minute": 0}
